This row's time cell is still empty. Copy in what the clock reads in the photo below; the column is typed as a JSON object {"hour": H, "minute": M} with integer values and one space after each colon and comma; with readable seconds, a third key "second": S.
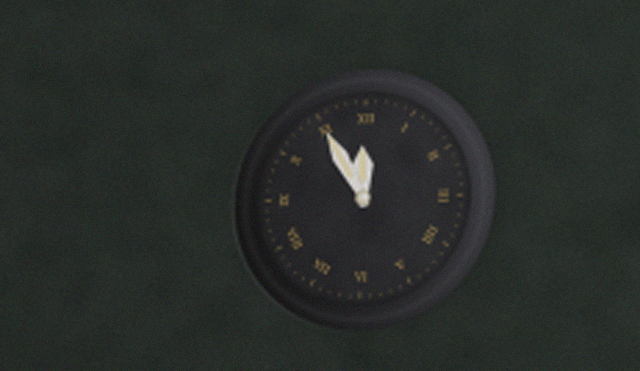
{"hour": 11, "minute": 55}
